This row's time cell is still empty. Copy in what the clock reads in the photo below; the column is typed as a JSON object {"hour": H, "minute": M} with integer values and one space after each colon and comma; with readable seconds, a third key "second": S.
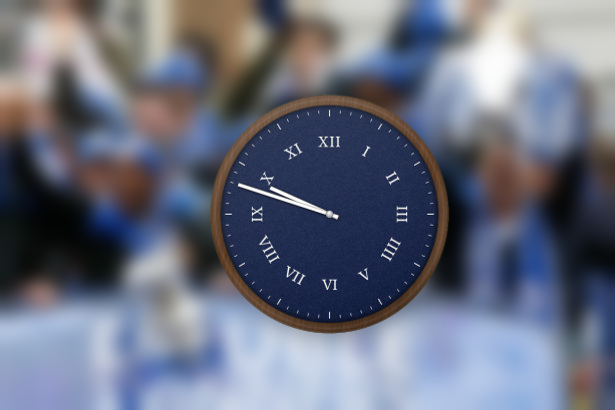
{"hour": 9, "minute": 48}
